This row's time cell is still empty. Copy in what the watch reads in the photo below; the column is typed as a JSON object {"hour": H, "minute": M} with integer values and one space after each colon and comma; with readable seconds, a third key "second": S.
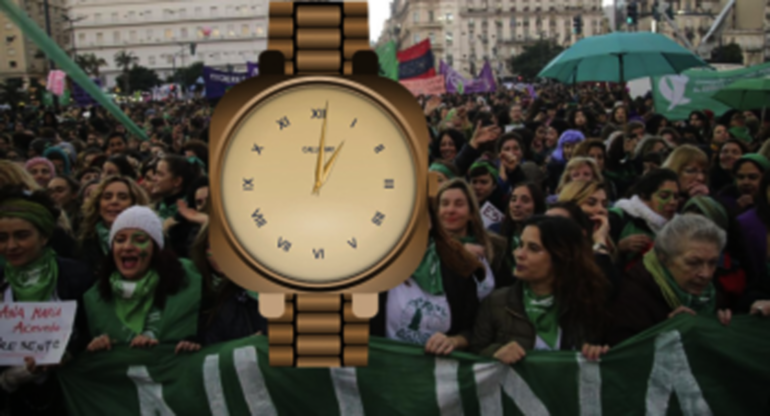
{"hour": 1, "minute": 1}
